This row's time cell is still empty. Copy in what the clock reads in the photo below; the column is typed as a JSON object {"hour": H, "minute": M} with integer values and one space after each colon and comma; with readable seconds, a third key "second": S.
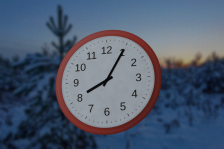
{"hour": 8, "minute": 5}
